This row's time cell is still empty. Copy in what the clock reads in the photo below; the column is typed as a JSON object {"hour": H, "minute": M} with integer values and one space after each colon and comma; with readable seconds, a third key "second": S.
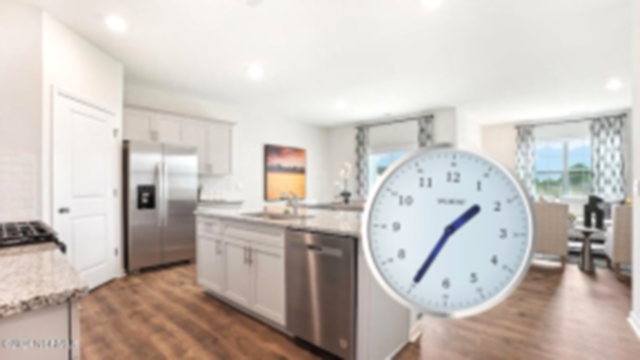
{"hour": 1, "minute": 35}
